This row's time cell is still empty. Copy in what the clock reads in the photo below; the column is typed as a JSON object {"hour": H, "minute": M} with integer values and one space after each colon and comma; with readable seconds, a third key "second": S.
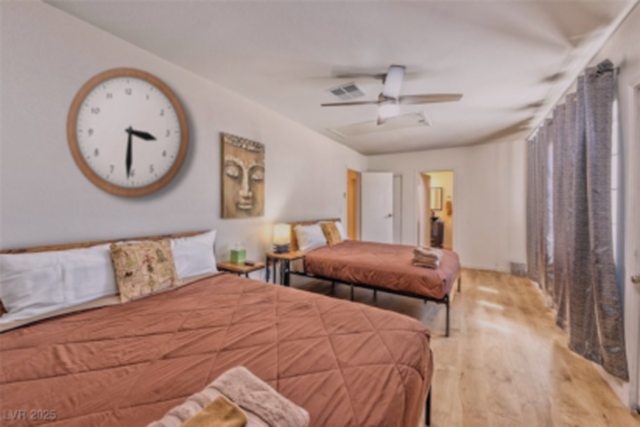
{"hour": 3, "minute": 31}
